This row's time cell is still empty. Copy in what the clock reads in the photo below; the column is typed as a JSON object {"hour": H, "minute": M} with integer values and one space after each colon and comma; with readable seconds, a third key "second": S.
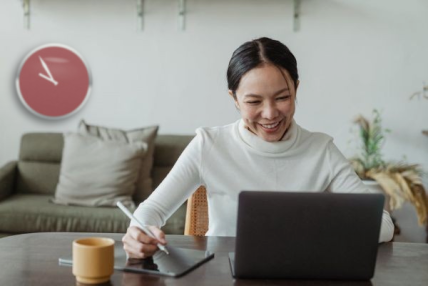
{"hour": 9, "minute": 55}
